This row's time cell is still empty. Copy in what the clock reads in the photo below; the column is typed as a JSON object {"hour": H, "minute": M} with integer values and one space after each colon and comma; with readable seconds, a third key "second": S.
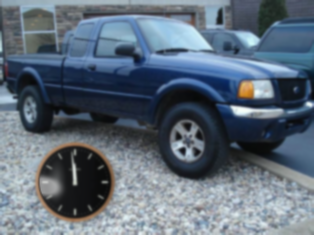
{"hour": 11, "minute": 59}
